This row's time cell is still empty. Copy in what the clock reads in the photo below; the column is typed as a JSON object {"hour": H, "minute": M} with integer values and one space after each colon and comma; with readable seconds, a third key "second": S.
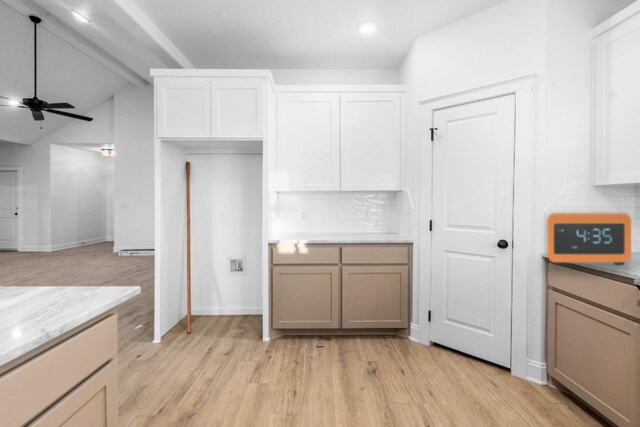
{"hour": 4, "minute": 35}
